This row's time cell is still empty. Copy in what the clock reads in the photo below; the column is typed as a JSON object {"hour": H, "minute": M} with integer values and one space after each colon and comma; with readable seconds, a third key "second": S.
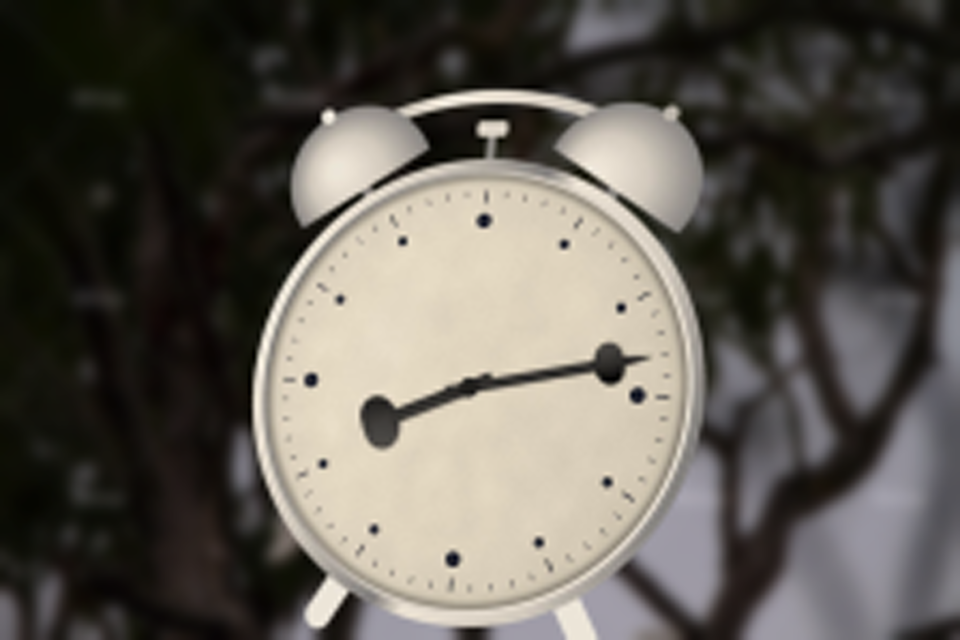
{"hour": 8, "minute": 13}
